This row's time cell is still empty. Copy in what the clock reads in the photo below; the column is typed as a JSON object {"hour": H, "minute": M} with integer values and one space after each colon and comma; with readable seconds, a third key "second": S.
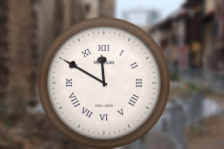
{"hour": 11, "minute": 50}
